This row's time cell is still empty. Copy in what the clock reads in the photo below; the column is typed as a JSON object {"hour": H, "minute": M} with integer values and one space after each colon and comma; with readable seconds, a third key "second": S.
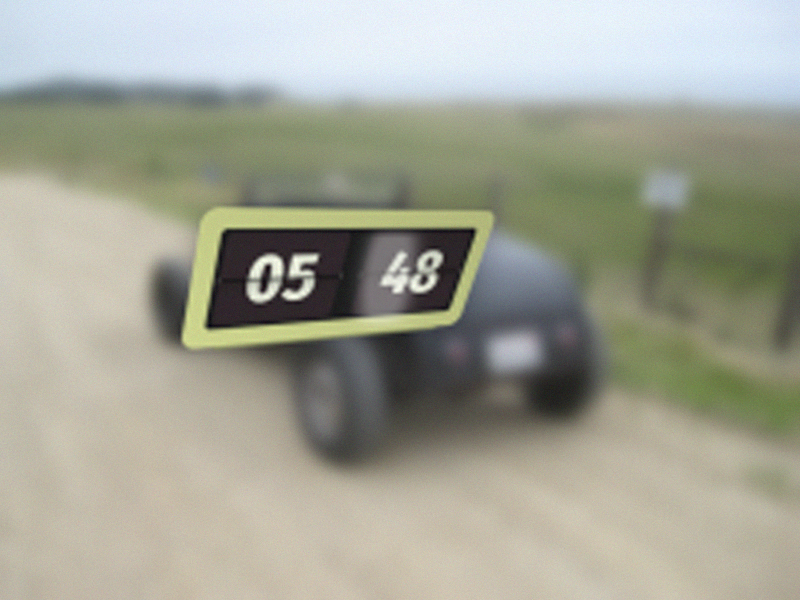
{"hour": 5, "minute": 48}
